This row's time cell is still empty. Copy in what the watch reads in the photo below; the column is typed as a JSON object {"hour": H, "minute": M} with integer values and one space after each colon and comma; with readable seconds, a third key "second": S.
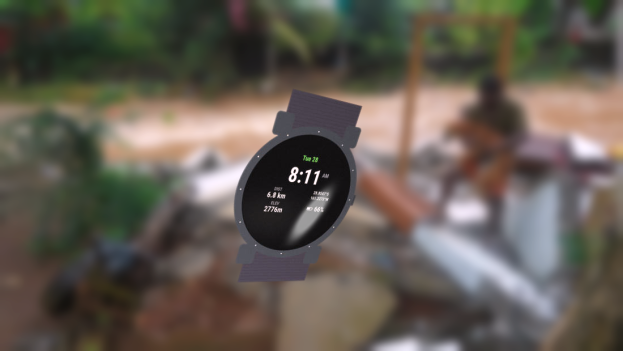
{"hour": 8, "minute": 11}
